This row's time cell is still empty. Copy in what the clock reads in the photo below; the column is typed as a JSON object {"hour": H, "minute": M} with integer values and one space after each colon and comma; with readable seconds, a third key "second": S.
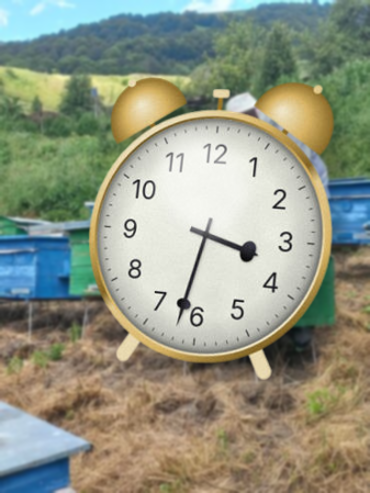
{"hour": 3, "minute": 32}
